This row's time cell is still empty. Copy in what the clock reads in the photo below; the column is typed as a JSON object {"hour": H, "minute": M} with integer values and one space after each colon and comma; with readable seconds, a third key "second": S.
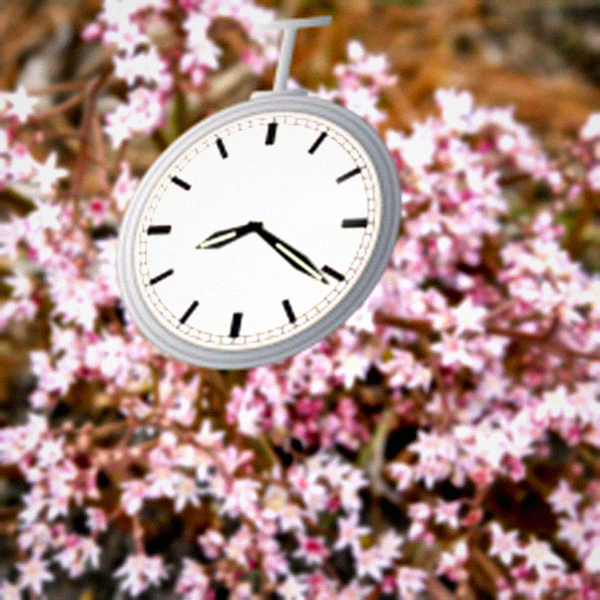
{"hour": 8, "minute": 21}
